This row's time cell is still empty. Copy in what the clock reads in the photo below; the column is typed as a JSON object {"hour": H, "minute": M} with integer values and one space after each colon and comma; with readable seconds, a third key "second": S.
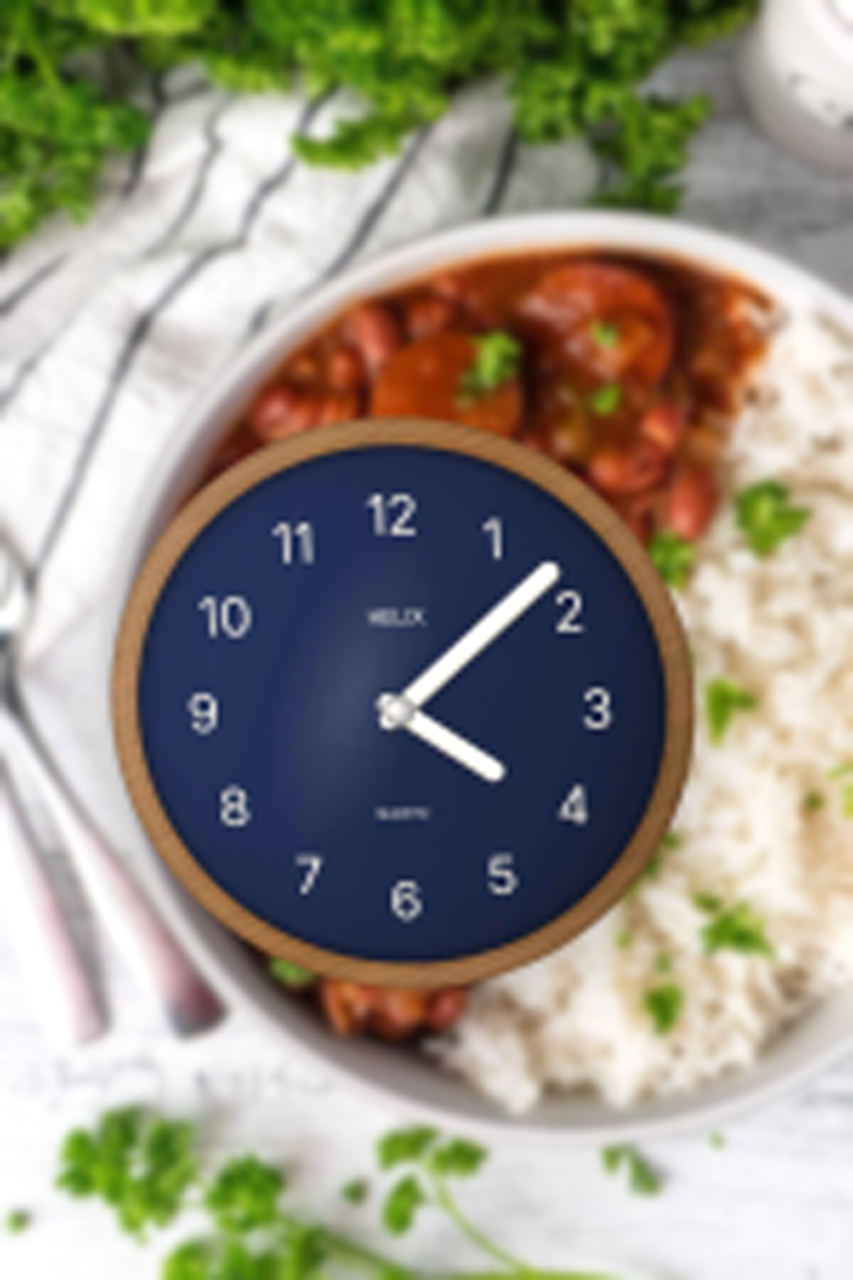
{"hour": 4, "minute": 8}
